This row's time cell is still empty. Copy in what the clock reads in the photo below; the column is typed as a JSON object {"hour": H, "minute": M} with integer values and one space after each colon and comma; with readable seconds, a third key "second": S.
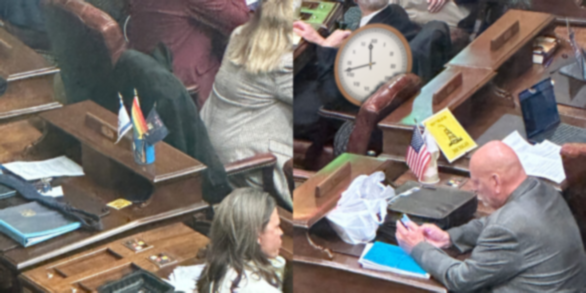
{"hour": 11, "minute": 42}
